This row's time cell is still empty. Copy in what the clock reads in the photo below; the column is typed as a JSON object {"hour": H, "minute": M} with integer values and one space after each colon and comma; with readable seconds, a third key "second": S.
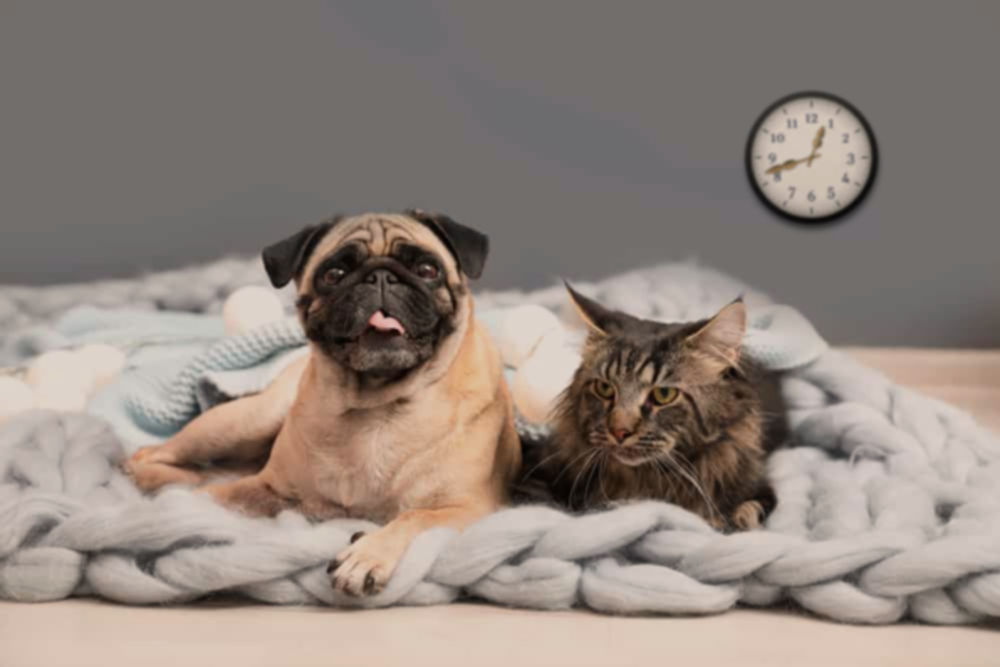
{"hour": 12, "minute": 42}
